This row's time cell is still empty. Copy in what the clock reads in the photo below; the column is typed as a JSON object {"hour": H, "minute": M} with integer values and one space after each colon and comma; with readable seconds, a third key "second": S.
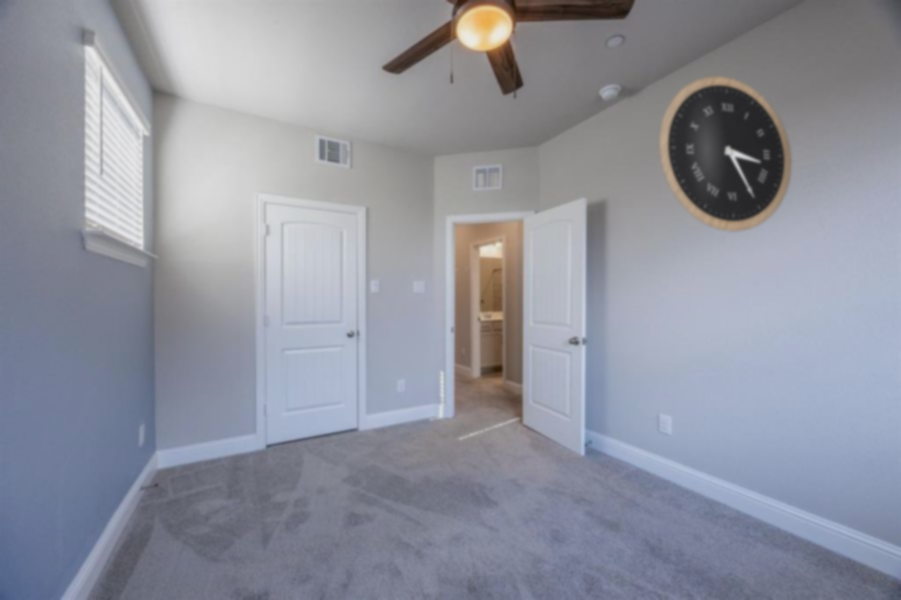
{"hour": 3, "minute": 25}
